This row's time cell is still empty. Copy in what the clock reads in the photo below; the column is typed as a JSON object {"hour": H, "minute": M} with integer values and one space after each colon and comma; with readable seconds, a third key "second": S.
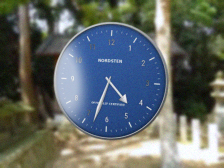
{"hour": 4, "minute": 33}
